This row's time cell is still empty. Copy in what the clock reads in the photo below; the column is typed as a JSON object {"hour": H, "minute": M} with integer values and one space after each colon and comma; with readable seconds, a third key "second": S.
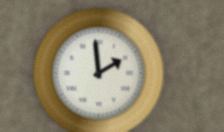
{"hour": 1, "minute": 59}
